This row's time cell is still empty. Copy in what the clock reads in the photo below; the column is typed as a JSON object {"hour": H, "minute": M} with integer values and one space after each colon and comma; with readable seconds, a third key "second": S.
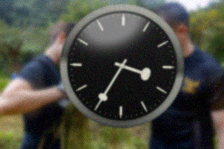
{"hour": 3, "minute": 35}
